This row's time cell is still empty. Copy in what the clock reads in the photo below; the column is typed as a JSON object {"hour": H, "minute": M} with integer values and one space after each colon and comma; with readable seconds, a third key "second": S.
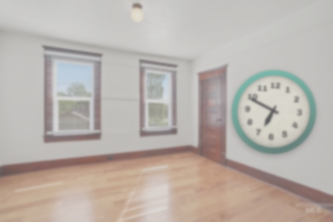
{"hour": 6, "minute": 49}
